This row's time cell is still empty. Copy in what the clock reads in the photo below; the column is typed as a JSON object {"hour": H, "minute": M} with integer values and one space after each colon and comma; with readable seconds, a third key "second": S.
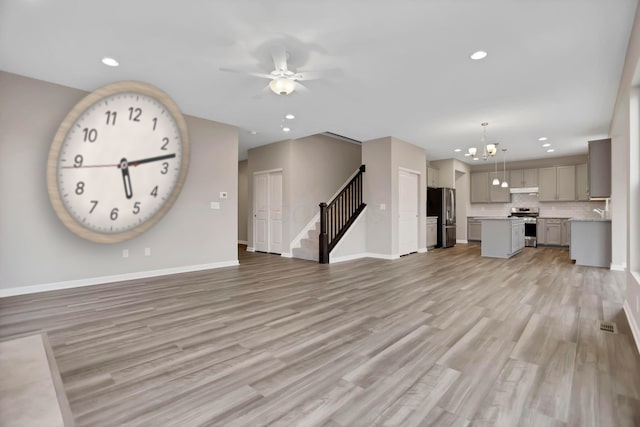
{"hour": 5, "minute": 12, "second": 44}
